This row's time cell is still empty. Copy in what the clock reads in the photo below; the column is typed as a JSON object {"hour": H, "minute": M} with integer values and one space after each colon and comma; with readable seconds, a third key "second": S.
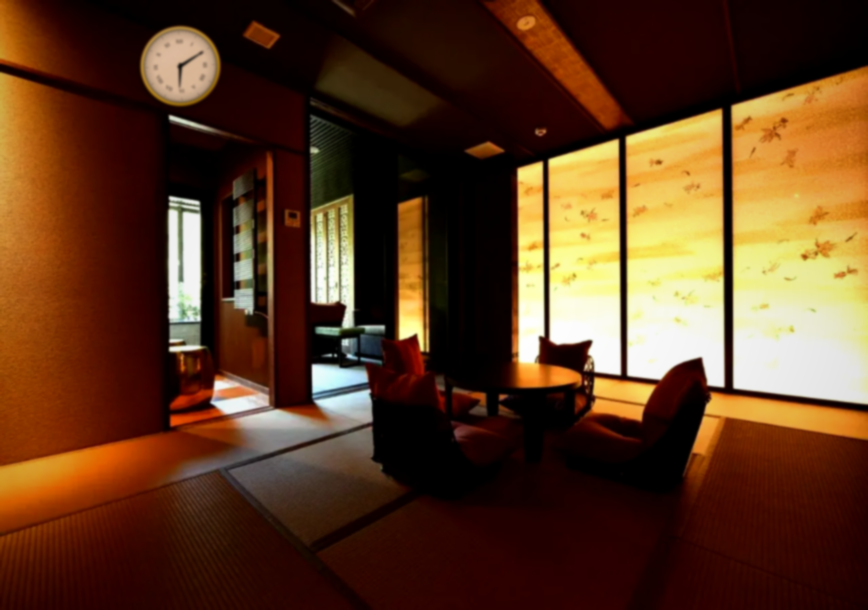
{"hour": 6, "minute": 10}
